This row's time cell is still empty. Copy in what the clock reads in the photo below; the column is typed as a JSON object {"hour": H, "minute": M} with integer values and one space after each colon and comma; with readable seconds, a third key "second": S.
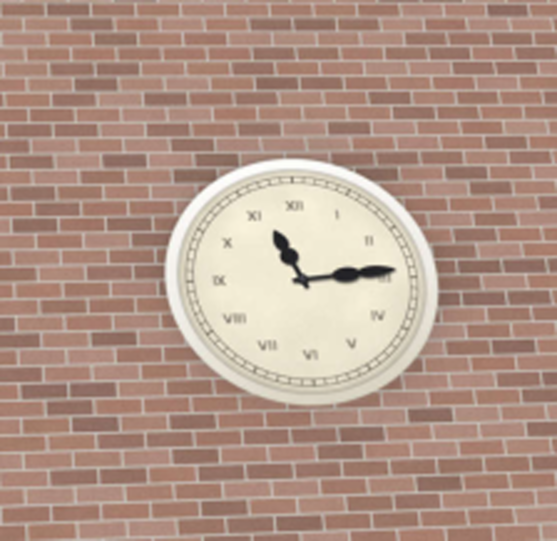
{"hour": 11, "minute": 14}
